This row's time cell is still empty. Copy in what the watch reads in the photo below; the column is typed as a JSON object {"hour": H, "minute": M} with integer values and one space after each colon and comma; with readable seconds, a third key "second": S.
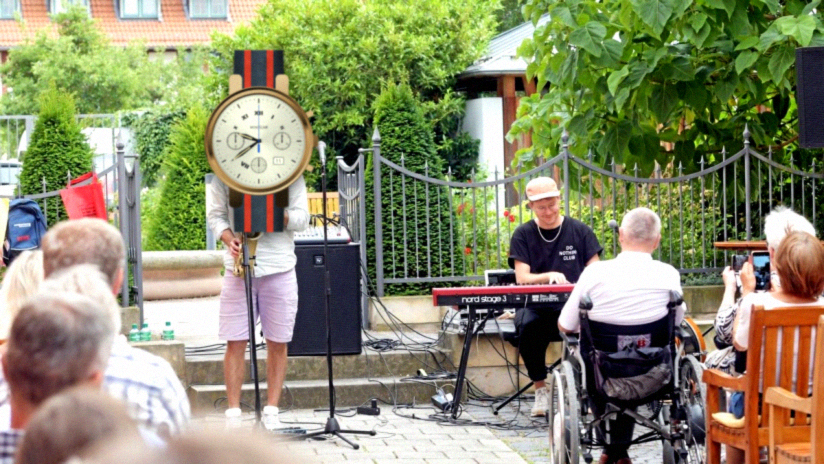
{"hour": 9, "minute": 39}
